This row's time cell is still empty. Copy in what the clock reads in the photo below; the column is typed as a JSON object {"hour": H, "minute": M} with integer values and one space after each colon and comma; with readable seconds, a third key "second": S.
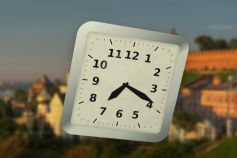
{"hour": 7, "minute": 19}
